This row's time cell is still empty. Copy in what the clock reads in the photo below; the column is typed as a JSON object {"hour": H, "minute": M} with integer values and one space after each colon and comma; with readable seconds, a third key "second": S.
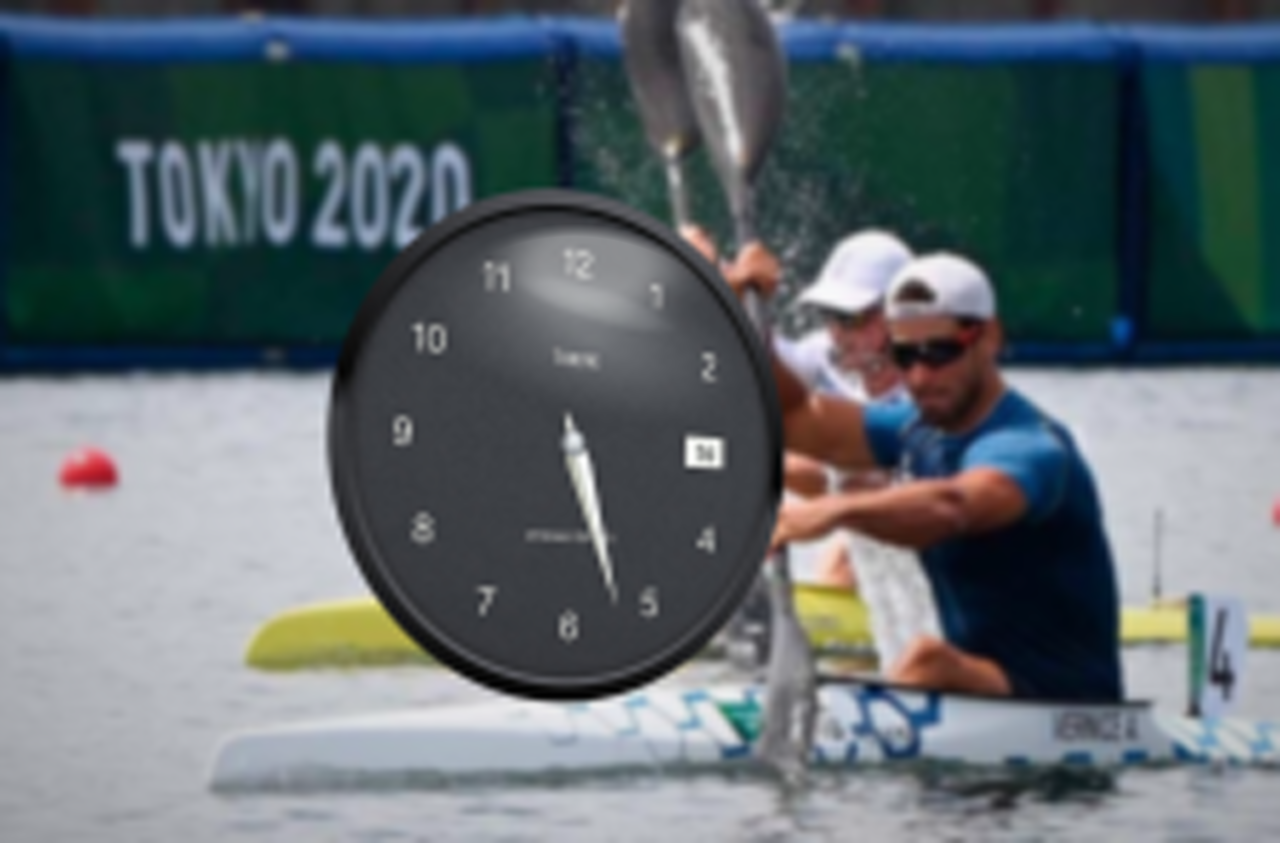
{"hour": 5, "minute": 27}
